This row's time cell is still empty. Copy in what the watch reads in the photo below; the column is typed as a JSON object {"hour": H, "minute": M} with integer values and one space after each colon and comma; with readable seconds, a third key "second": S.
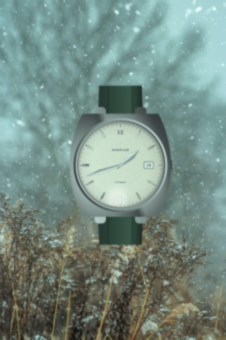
{"hour": 1, "minute": 42}
